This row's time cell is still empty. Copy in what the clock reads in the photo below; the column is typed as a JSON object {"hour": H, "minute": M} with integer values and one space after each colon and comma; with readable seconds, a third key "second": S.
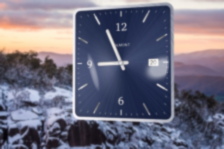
{"hour": 8, "minute": 56}
